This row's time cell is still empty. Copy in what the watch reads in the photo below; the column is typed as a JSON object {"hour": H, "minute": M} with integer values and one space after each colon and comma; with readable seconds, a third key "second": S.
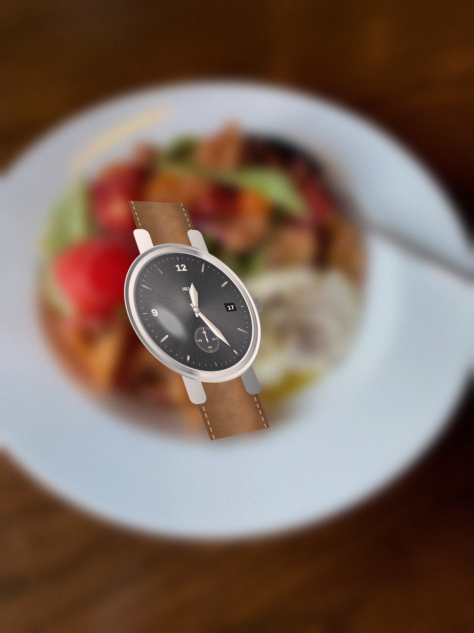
{"hour": 12, "minute": 25}
